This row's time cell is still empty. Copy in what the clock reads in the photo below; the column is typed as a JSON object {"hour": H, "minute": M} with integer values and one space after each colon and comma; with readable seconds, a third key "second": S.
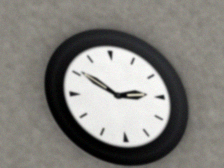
{"hour": 2, "minute": 51}
